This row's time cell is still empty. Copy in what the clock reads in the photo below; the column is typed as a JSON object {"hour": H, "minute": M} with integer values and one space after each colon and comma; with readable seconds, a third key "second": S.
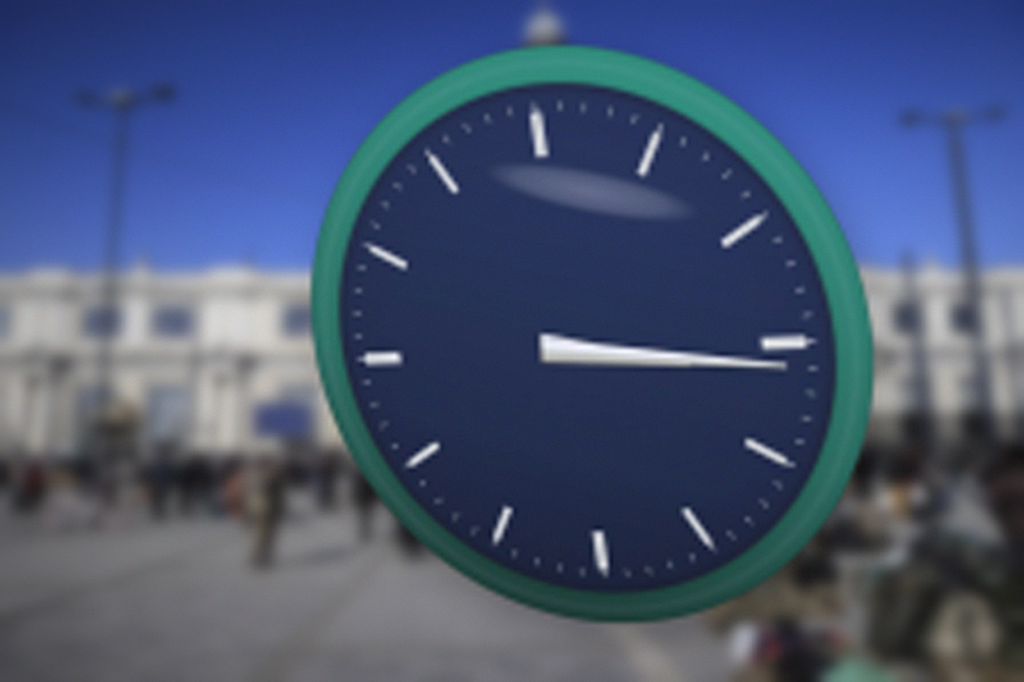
{"hour": 3, "minute": 16}
